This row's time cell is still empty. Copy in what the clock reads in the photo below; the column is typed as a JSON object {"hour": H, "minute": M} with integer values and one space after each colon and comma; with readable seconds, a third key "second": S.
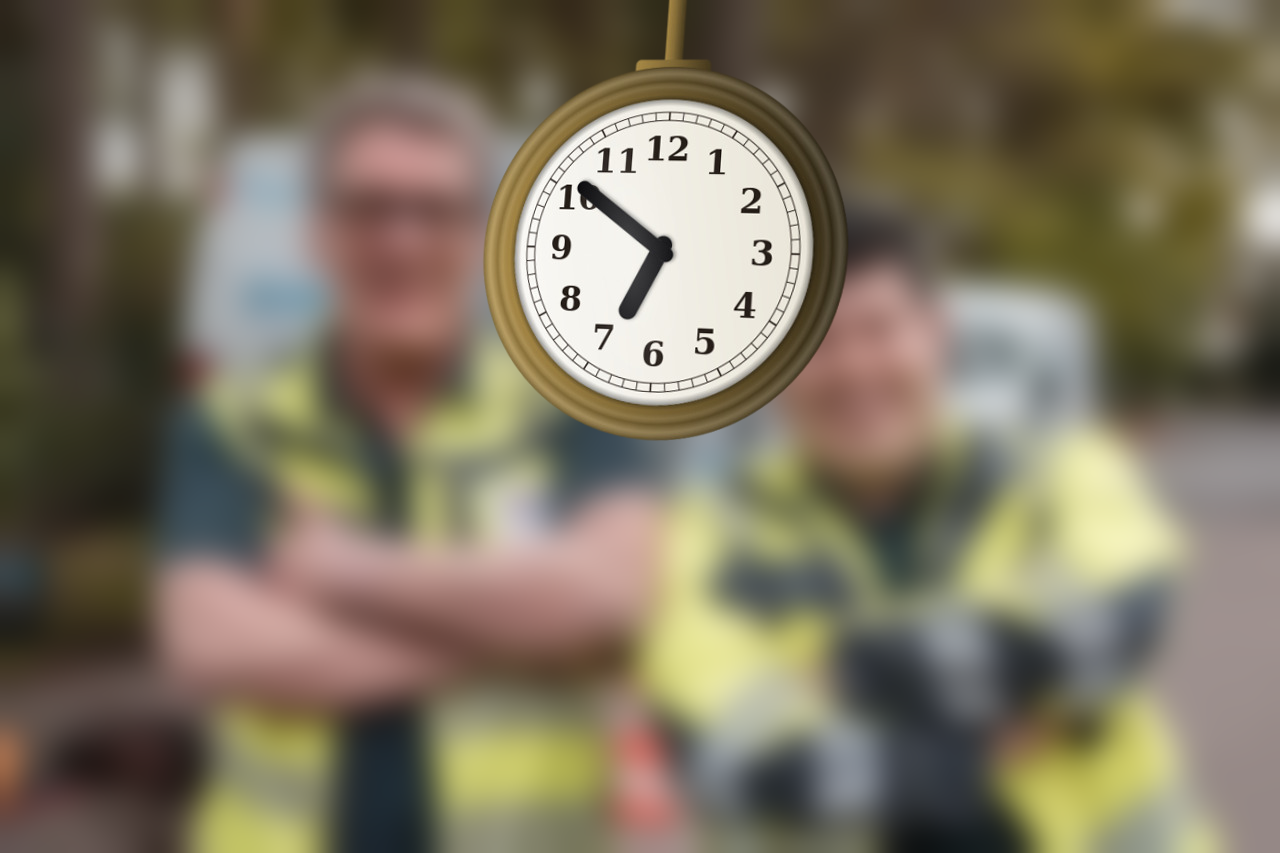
{"hour": 6, "minute": 51}
